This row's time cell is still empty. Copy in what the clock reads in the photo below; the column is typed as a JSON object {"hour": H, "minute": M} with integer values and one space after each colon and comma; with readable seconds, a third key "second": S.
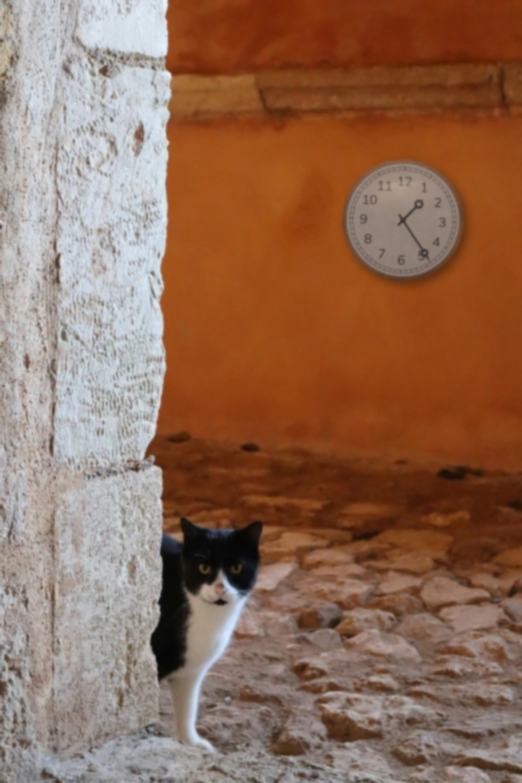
{"hour": 1, "minute": 24}
